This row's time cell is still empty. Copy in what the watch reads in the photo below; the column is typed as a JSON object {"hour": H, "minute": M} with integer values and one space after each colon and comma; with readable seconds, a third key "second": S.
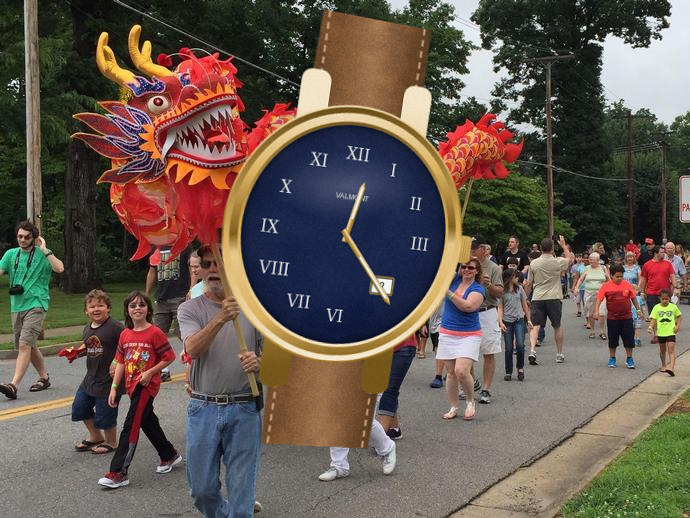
{"hour": 12, "minute": 23}
